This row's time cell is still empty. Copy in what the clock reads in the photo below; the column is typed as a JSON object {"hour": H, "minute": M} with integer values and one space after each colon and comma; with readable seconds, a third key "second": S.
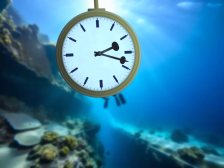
{"hour": 2, "minute": 18}
